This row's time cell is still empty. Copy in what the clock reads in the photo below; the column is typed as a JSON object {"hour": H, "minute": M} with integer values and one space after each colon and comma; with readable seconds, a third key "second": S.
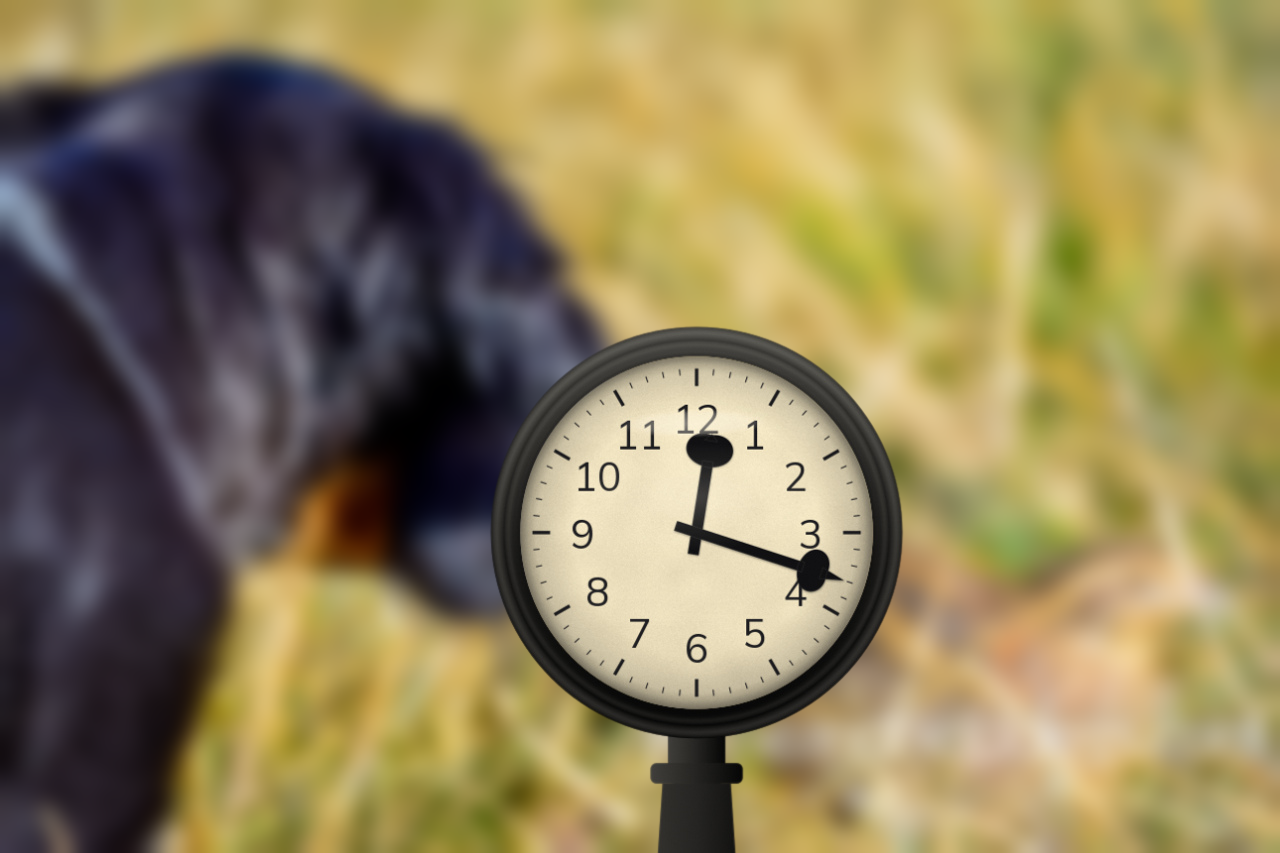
{"hour": 12, "minute": 18}
